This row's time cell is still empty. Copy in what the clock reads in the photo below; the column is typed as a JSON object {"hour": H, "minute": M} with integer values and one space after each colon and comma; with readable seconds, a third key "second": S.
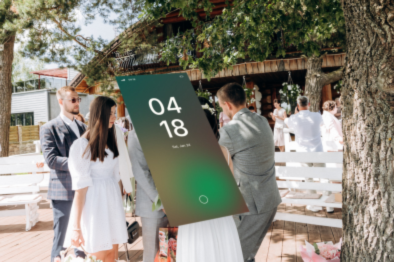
{"hour": 4, "minute": 18}
